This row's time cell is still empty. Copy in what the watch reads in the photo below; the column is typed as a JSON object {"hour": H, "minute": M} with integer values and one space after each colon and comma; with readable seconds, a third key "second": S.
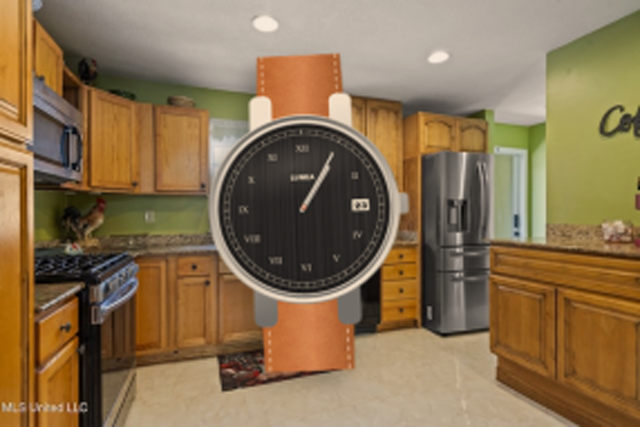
{"hour": 1, "minute": 5}
